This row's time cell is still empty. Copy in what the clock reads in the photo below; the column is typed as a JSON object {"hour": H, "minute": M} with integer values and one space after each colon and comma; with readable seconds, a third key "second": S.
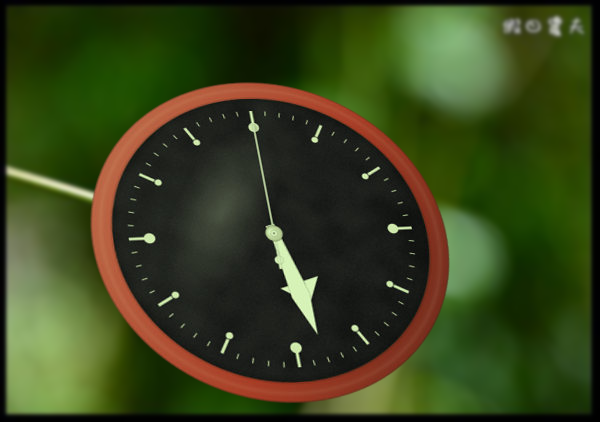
{"hour": 5, "minute": 28, "second": 0}
